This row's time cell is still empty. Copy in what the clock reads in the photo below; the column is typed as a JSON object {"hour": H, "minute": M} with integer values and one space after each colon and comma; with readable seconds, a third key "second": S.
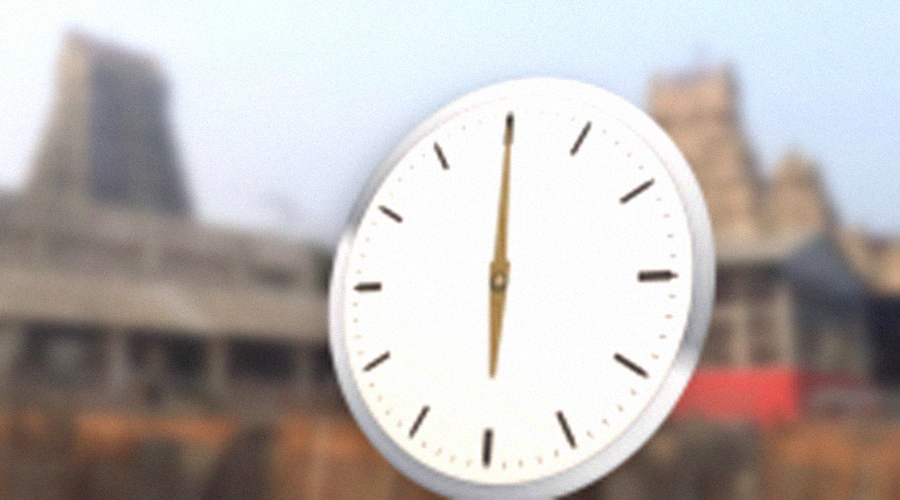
{"hour": 6, "minute": 0}
